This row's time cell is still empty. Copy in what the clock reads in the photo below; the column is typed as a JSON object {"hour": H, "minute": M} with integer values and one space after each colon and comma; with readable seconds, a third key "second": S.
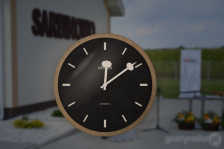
{"hour": 12, "minute": 9}
